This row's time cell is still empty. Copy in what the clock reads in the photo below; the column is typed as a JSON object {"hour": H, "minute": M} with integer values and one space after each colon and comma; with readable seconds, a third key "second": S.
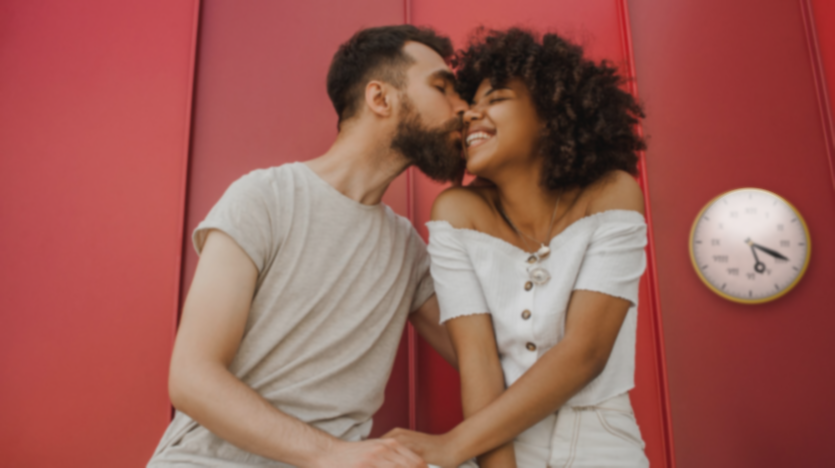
{"hour": 5, "minute": 19}
